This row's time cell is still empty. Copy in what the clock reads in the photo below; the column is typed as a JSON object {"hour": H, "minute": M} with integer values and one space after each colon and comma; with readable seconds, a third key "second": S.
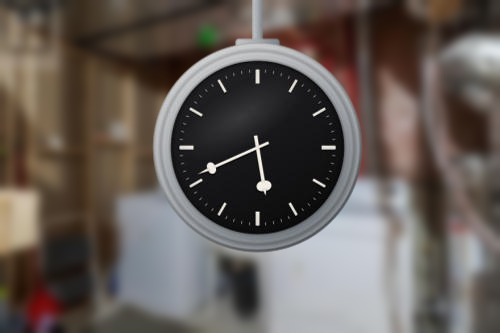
{"hour": 5, "minute": 41}
